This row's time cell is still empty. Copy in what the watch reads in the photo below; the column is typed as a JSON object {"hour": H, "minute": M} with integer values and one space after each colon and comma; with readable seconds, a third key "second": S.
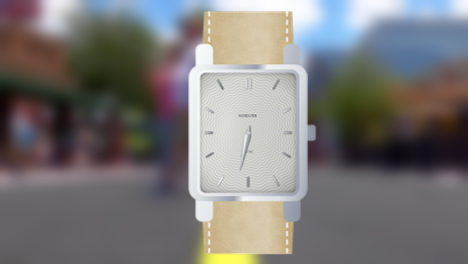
{"hour": 6, "minute": 32}
